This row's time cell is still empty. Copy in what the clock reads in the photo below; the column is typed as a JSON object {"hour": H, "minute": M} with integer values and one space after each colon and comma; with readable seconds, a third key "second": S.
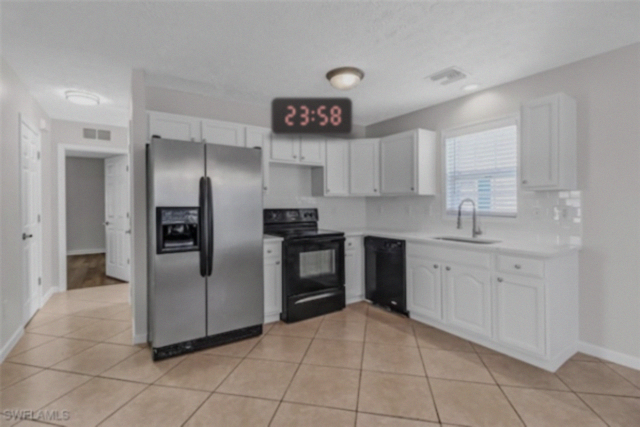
{"hour": 23, "minute": 58}
